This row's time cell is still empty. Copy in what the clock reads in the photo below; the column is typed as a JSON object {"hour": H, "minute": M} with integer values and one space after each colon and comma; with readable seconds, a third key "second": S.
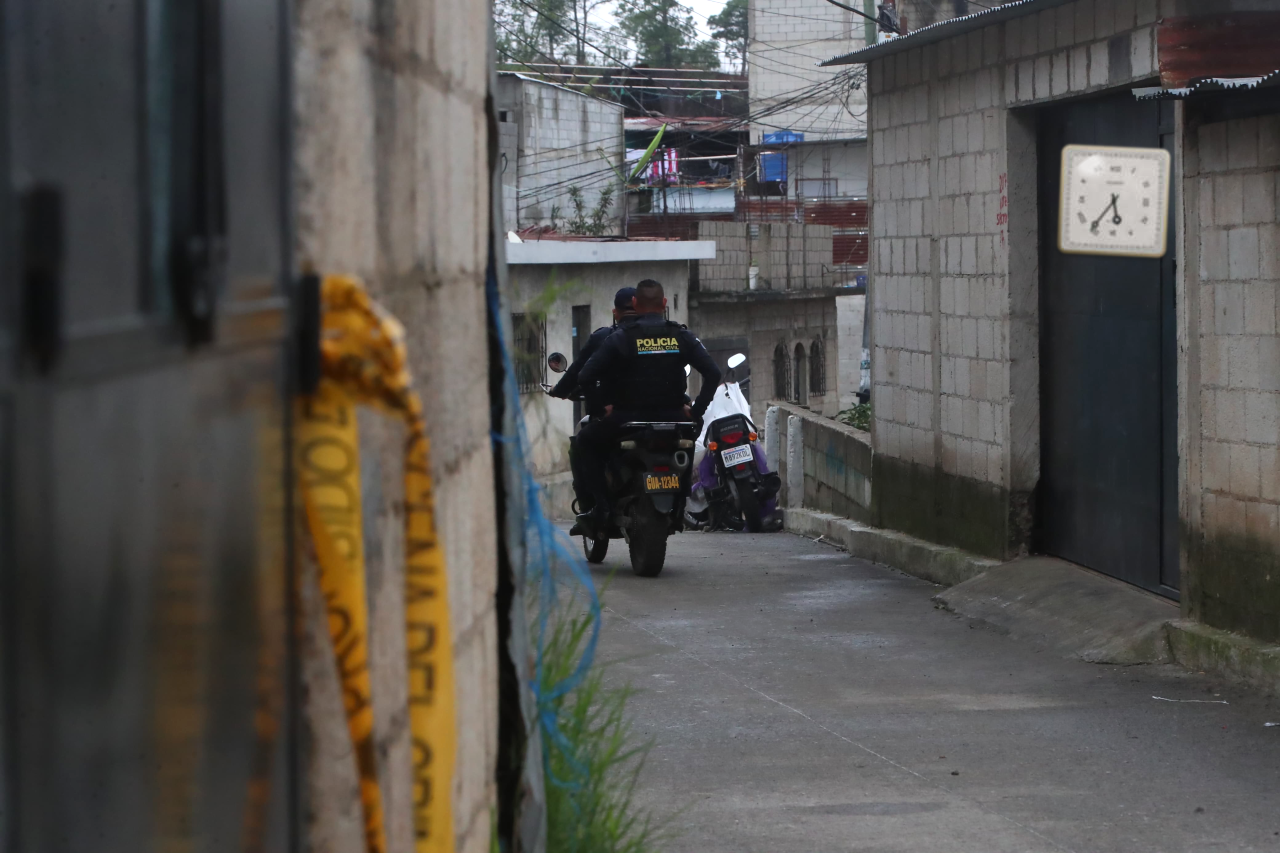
{"hour": 5, "minute": 36}
